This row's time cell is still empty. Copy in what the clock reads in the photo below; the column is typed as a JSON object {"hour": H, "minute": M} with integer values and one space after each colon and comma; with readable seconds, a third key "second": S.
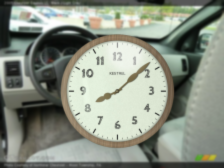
{"hour": 8, "minute": 8}
